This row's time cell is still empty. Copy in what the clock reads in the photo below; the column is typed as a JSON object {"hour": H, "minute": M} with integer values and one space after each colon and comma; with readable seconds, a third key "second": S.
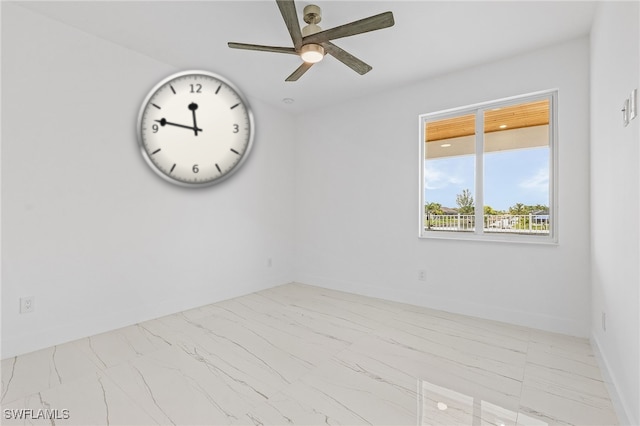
{"hour": 11, "minute": 47}
